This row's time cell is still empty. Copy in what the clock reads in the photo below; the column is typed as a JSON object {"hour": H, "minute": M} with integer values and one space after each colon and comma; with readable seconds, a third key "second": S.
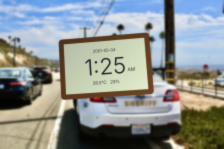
{"hour": 1, "minute": 25}
